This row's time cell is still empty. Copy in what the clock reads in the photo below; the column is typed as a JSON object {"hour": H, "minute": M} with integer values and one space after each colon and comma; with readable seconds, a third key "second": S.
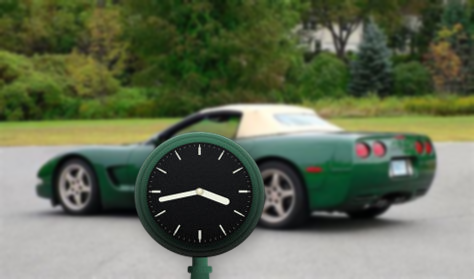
{"hour": 3, "minute": 43}
